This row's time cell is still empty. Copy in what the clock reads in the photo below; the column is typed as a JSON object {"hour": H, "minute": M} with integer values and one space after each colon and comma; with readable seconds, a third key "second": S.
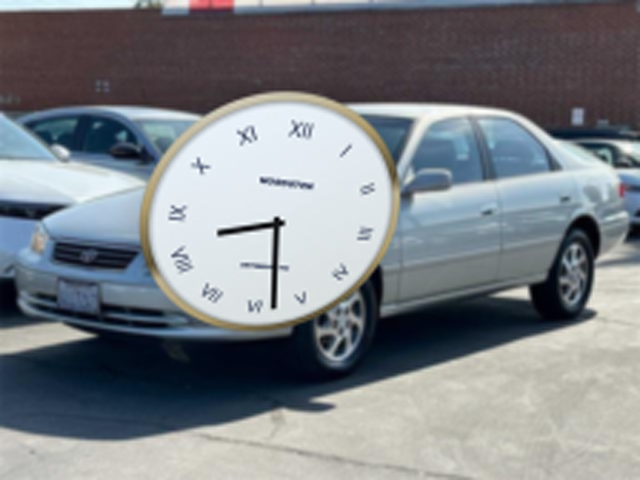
{"hour": 8, "minute": 28}
